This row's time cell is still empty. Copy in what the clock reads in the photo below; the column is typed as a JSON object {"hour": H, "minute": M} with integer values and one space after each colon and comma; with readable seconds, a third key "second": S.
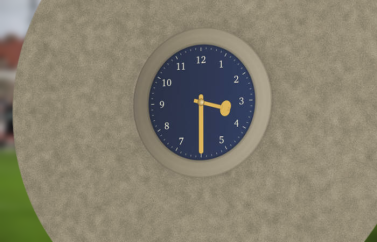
{"hour": 3, "minute": 30}
